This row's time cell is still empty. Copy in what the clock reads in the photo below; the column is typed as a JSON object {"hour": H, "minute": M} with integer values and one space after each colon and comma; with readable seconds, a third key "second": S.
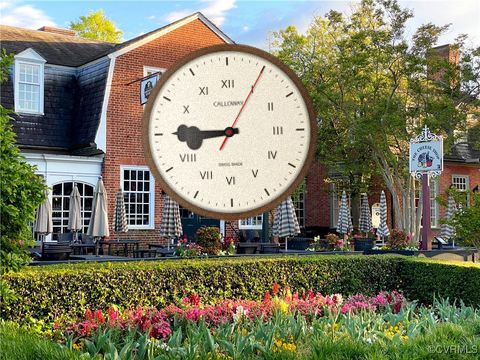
{"hour": 8, "minute": 45, "second": 5}
